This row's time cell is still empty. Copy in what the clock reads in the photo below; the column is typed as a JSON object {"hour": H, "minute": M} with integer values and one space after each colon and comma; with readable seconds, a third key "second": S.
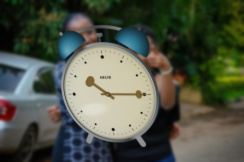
{"hour": 10, "minute": 15}
